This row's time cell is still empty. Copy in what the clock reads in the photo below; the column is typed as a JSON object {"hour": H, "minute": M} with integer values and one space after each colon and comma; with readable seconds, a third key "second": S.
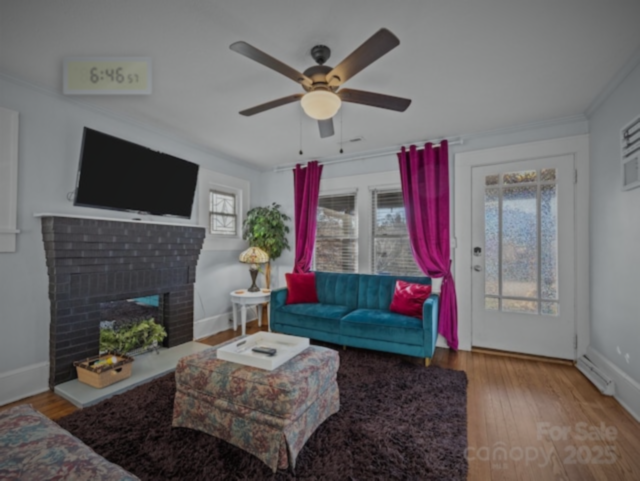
{"hour": 6, "minute": 46}
